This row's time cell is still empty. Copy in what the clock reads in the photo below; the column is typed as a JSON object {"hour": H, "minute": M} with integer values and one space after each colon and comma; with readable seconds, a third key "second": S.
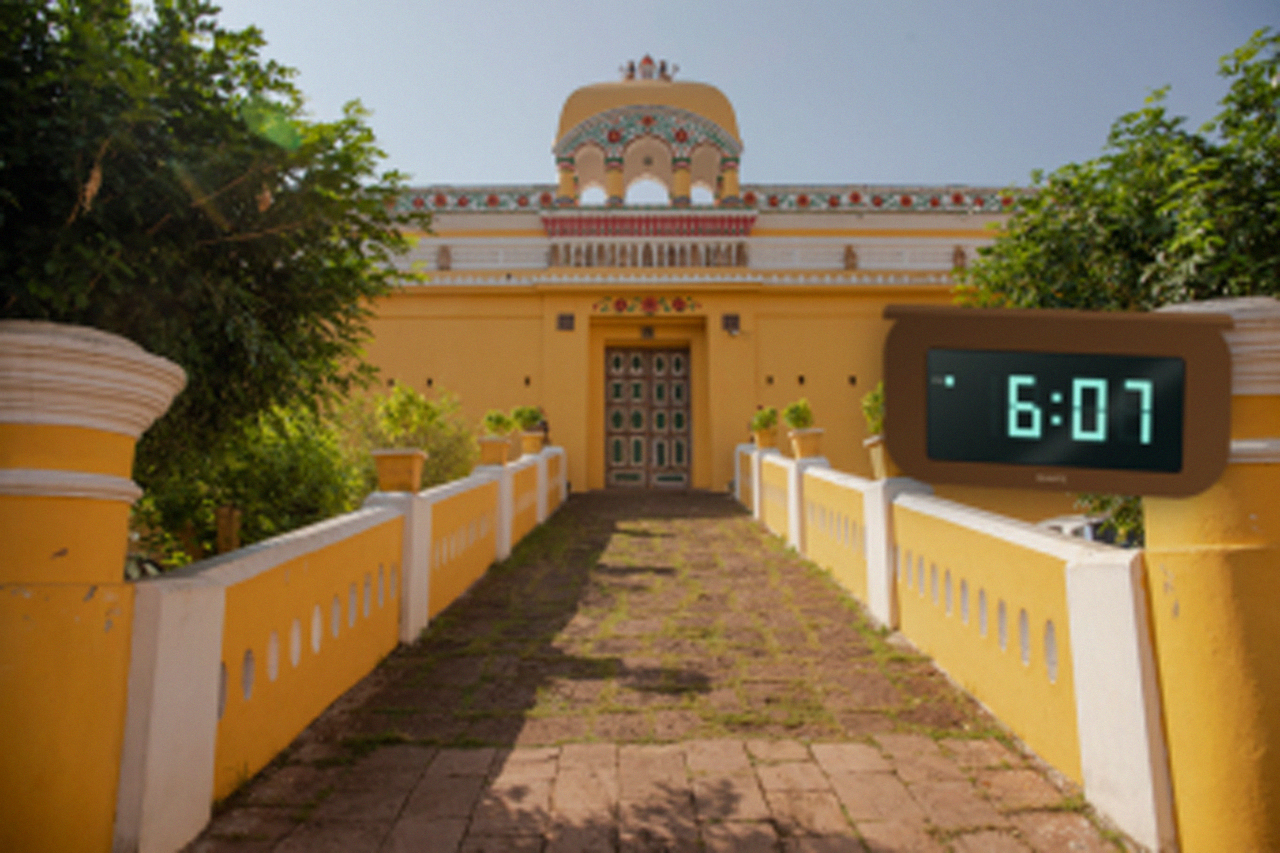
{"hour": 6, "minute": 7}
